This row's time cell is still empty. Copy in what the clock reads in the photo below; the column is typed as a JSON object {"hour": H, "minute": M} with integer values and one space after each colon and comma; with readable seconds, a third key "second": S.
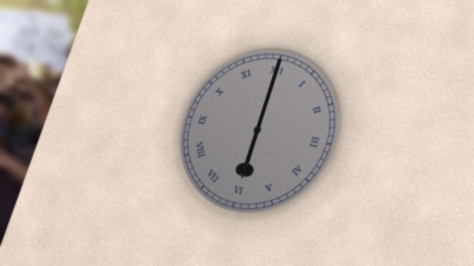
{"hour": 6, "minute": 0}
